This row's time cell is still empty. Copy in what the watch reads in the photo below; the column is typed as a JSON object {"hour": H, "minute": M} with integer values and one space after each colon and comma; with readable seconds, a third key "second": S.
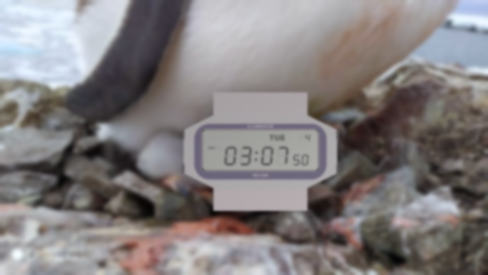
{"hour": 3, "minute": 7}
